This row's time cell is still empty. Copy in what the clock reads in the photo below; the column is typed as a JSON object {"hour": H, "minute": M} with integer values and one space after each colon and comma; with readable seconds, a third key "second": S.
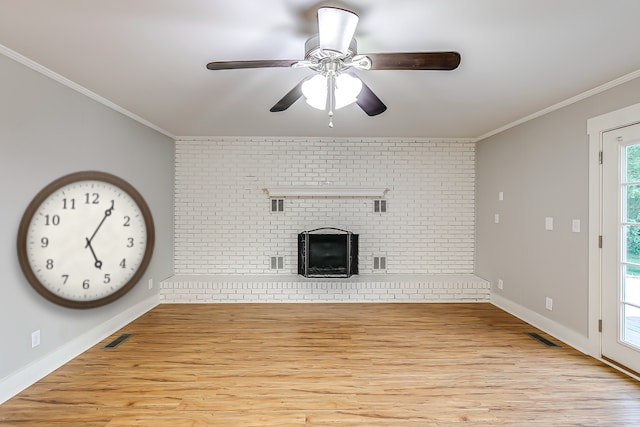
{"hour": 5, "minute": 5}
